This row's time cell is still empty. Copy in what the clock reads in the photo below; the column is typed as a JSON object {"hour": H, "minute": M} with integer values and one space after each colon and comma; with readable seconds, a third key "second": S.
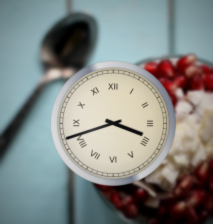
{"hour": 3, "minute": 42}
